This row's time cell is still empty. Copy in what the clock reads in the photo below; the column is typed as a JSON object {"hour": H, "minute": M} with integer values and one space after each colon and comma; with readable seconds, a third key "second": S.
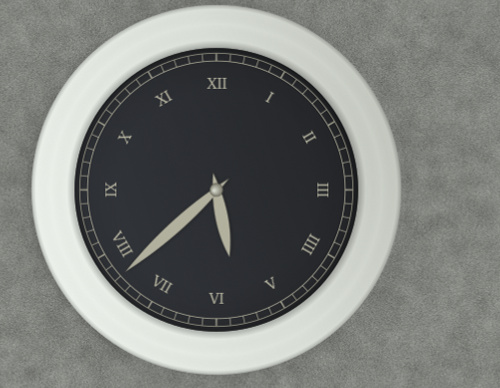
{"hour": 5, "minute": 38}
